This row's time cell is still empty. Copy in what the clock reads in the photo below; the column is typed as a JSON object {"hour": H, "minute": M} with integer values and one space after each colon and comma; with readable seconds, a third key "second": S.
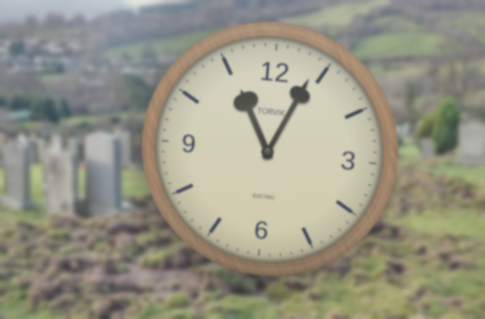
{"hour": 11, "minute": 4}
